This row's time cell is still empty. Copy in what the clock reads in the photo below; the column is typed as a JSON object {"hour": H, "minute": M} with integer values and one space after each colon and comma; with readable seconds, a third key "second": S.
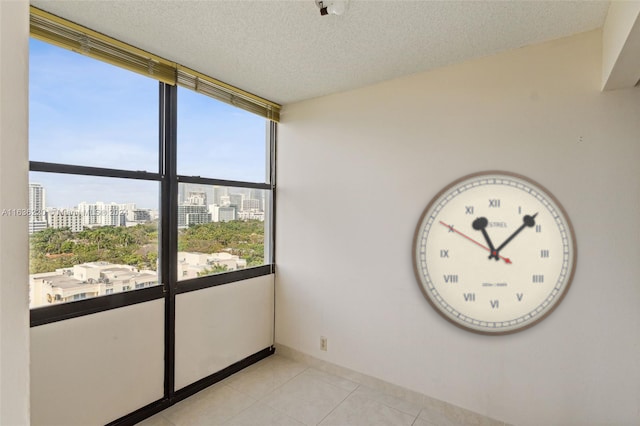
{"hour": 11, "minute": 7, "second": 50}
